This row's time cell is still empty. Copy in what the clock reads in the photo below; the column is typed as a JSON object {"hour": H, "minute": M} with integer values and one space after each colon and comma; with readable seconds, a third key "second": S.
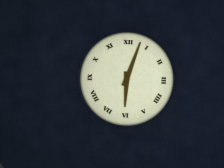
{"hour": 6, "minute": 3}
